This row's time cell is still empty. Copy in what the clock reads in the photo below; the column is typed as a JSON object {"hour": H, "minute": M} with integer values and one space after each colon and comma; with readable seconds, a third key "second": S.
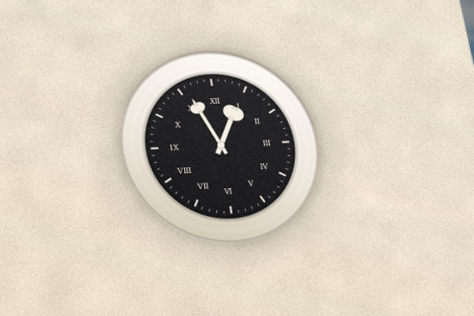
{"hour": 12, "minute": 56}
